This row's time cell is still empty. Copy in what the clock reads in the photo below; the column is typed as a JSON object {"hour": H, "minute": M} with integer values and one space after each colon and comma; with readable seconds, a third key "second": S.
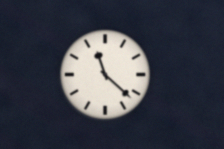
{"hour": 11, "minute": 22}
